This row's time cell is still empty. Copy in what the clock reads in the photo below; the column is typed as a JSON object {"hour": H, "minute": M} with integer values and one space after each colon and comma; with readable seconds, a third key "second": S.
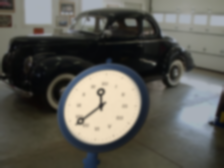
{"hour": 11, "minute": 38}
